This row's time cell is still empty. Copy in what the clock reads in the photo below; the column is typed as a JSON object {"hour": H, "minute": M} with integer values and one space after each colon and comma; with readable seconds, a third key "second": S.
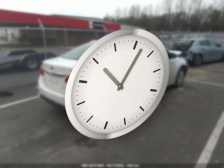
{"hour": 10, "minute": 2}
